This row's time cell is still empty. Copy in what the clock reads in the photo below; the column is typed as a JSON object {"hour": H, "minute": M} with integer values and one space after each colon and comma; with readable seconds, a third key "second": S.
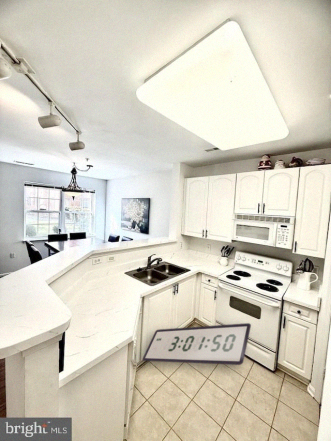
{"hour": 3, "minute": 1, "second": 50}
